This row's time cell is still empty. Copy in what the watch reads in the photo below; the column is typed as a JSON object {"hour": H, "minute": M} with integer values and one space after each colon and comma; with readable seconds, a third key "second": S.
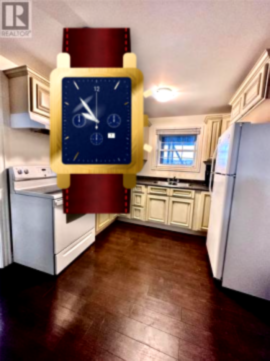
{"hour": 9, "minute": 54}
